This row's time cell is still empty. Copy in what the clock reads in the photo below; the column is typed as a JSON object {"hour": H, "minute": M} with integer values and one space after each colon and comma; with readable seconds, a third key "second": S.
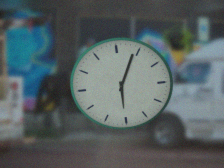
{"hour": 6, "minute": 4}
